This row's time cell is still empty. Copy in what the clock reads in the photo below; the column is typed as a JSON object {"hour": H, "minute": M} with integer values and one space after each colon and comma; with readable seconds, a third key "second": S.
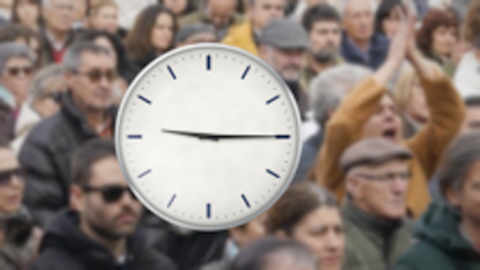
{"hour": 9, "minute": 15}
